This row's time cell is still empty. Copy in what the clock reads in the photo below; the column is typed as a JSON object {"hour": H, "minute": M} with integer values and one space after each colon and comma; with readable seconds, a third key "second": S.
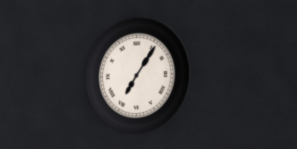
{"hour": 7, "minute": 6}
